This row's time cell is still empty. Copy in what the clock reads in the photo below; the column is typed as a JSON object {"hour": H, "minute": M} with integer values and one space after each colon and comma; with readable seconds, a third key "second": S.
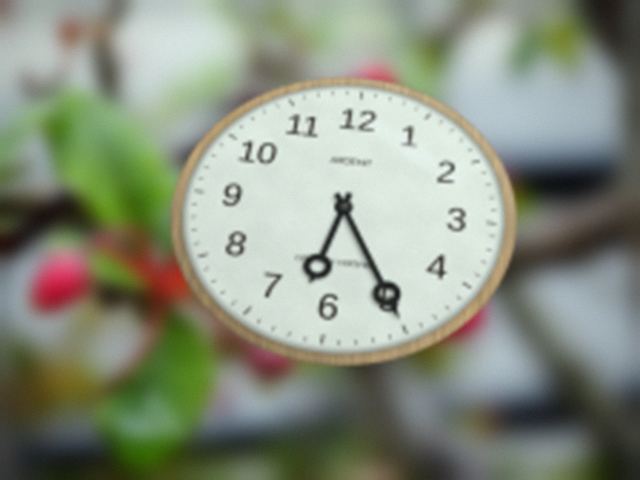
{"hour": 6, "minute": 25}
